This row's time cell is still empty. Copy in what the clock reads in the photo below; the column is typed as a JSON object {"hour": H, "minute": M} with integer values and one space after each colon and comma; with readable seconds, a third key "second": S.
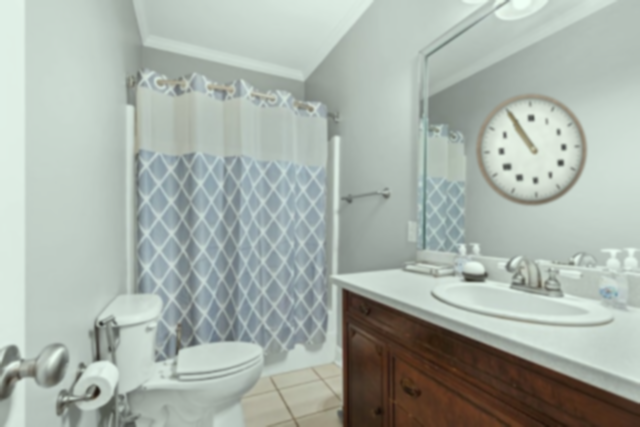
{"hour": 10, "minute": 55}
